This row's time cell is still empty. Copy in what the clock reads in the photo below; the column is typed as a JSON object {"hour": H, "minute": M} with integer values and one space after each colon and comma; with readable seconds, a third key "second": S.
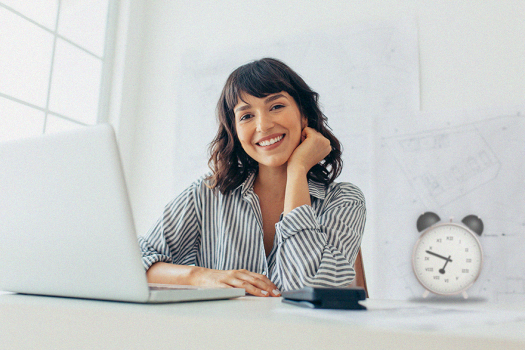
{"hour": 6, "minute": 48}
